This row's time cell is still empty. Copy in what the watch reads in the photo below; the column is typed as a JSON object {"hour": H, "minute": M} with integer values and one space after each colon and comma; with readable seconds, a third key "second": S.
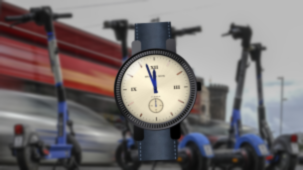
{"hour": 11, "minute": 57}
